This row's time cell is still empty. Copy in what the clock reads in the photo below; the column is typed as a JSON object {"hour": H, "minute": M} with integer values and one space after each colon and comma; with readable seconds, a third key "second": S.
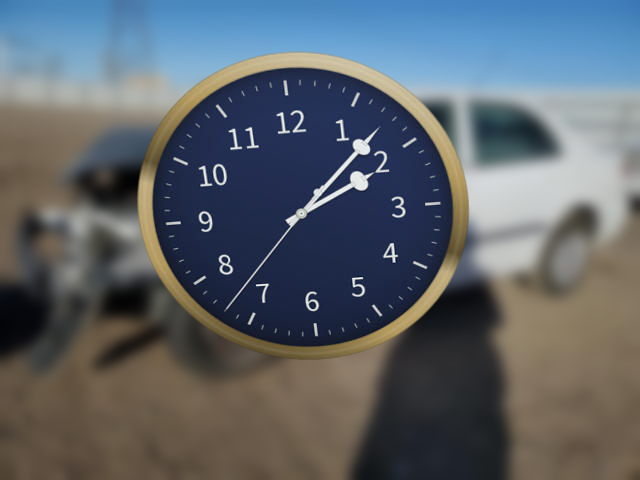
{"hour": 2, "minute": 7, "second": 37}
